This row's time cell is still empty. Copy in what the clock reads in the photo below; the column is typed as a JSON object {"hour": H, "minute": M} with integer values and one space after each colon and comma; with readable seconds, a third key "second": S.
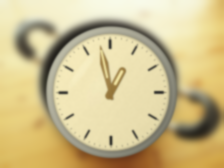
{"hour": 12, "minute": 58}
